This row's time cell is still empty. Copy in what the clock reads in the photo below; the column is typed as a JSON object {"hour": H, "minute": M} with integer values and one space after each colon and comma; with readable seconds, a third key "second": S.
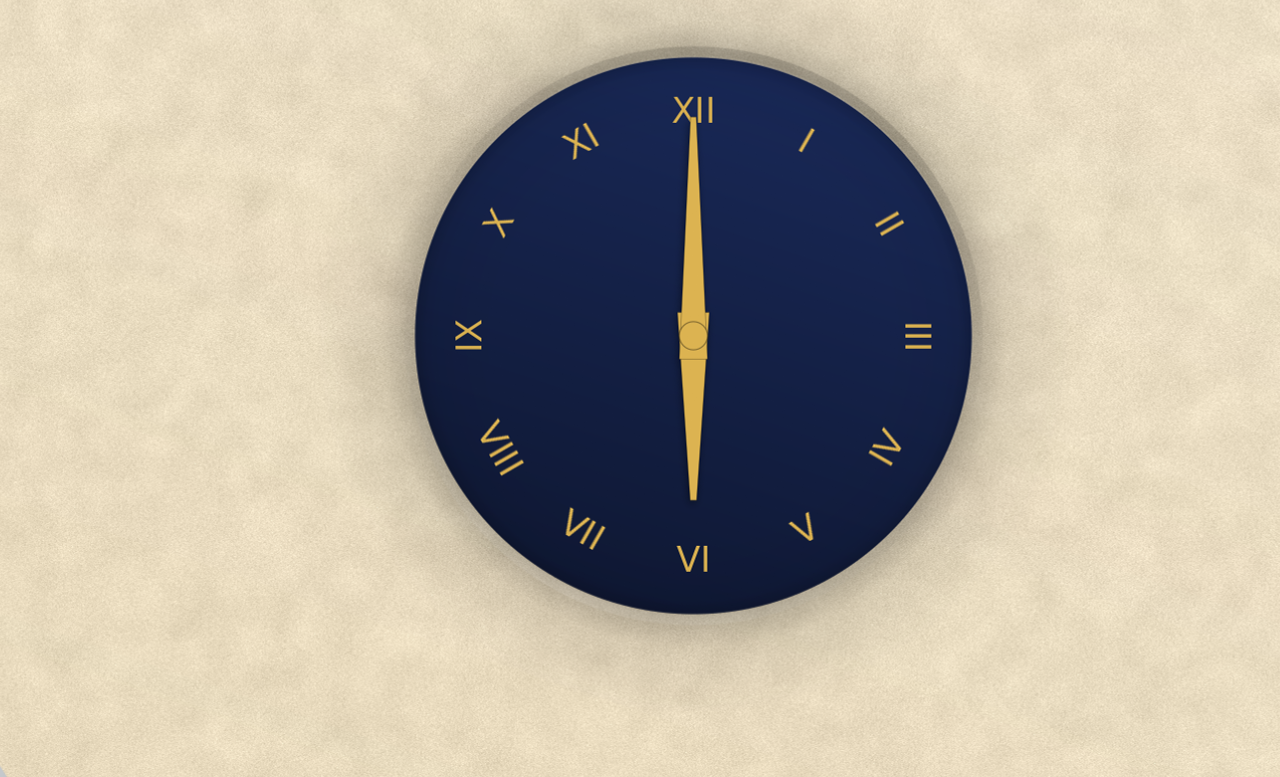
{"hour": 6, "minute": 0}
